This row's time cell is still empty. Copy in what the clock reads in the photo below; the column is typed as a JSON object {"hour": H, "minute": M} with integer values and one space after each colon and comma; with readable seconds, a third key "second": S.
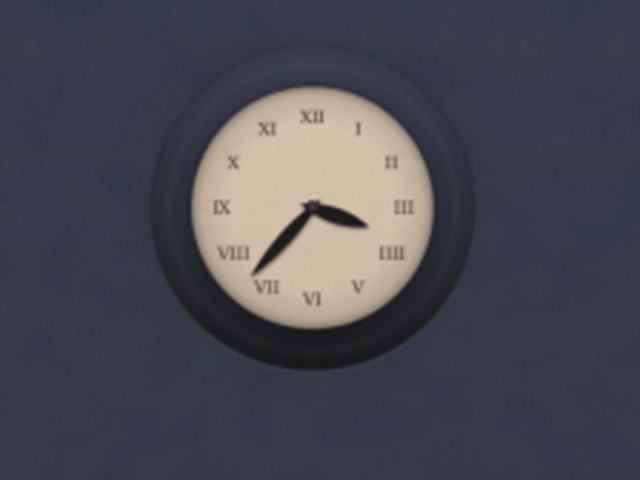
{"hour": 3, "minute": 37}
